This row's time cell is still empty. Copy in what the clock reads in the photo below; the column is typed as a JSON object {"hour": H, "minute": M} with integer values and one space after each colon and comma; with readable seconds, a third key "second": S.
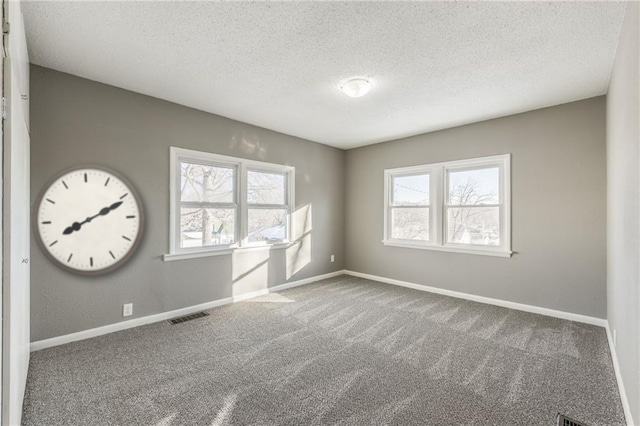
{"hour": 8, "minute": 11}
